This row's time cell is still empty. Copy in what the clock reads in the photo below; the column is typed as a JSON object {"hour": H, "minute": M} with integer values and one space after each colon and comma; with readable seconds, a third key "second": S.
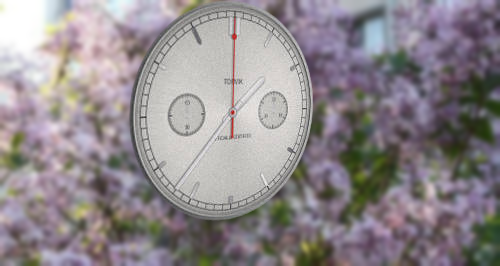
{"hour": 1, "minute": 37}
